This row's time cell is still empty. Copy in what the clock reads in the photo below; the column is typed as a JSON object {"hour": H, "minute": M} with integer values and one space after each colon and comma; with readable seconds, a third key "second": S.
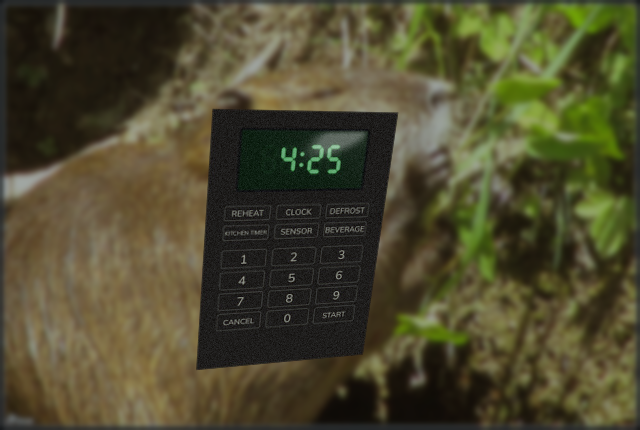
{"hour": 4, "minute": 25}
